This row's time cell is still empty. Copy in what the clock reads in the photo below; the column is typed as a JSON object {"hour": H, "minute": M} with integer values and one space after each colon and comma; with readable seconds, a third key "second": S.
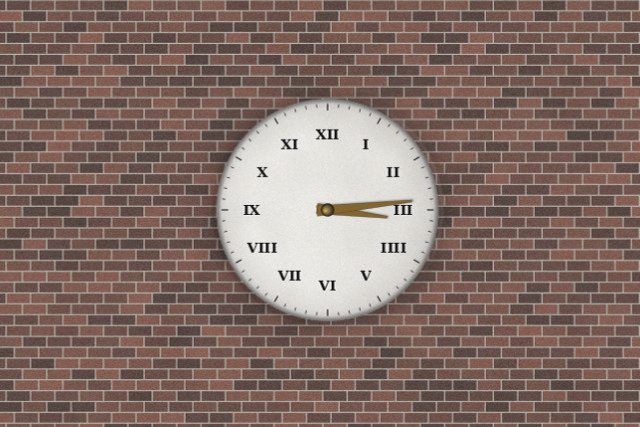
{"hour": 3, "minute": 14}
